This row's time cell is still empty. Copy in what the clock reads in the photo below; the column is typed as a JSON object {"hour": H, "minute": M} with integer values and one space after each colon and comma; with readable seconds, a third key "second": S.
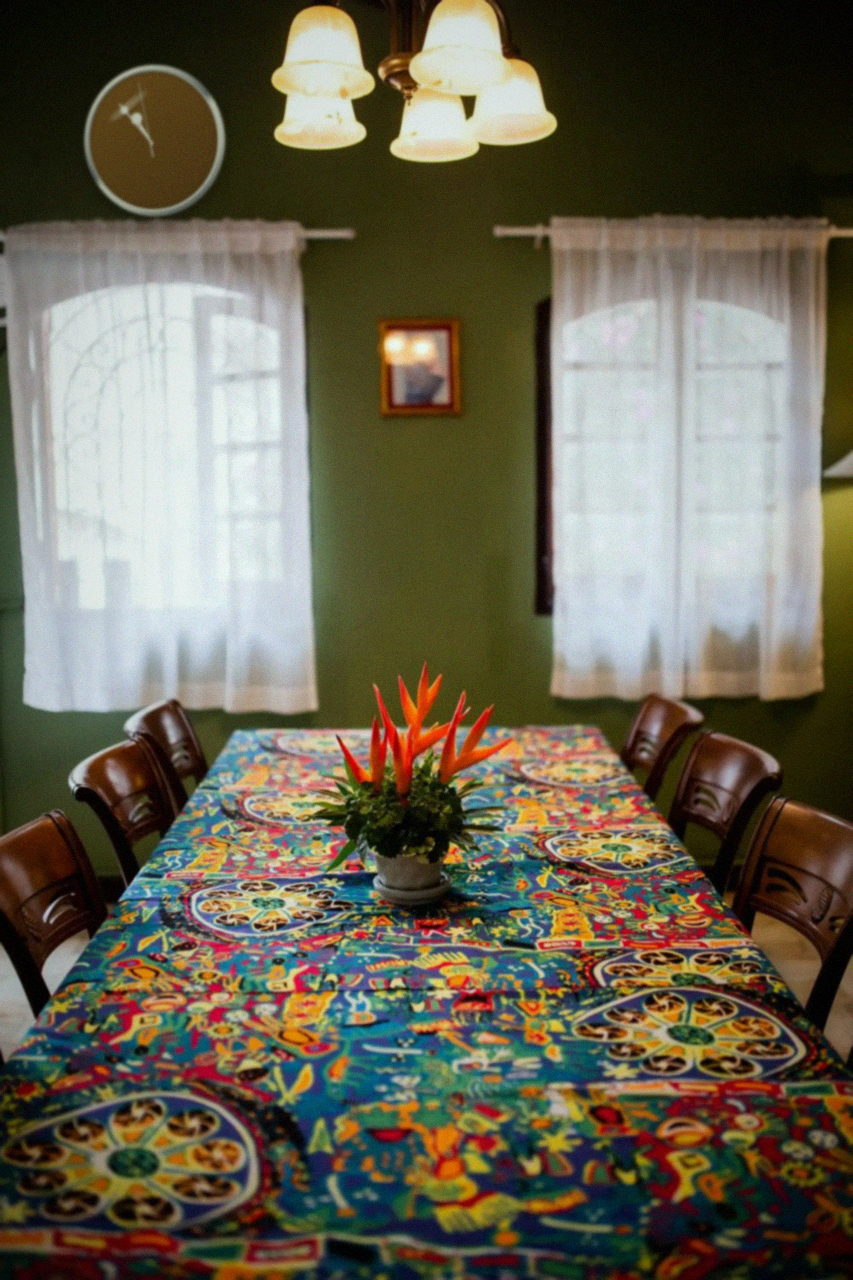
{"hour": 10, "minute": 52, "second": 58}
